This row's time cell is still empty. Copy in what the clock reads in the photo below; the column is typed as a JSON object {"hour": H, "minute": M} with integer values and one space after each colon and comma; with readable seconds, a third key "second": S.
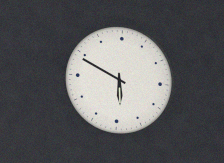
{"hour": 5, "minute": 49}
